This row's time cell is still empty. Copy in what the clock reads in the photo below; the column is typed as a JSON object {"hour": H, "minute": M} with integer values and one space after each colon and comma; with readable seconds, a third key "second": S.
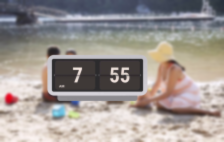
{"hour": 7, "minute": 55}
